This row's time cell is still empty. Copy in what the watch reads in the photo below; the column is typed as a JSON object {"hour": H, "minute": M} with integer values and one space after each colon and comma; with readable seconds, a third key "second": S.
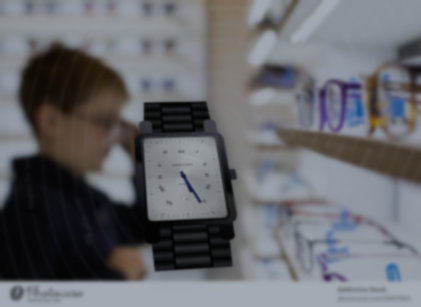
{"hour": 5, "minute": 26}
